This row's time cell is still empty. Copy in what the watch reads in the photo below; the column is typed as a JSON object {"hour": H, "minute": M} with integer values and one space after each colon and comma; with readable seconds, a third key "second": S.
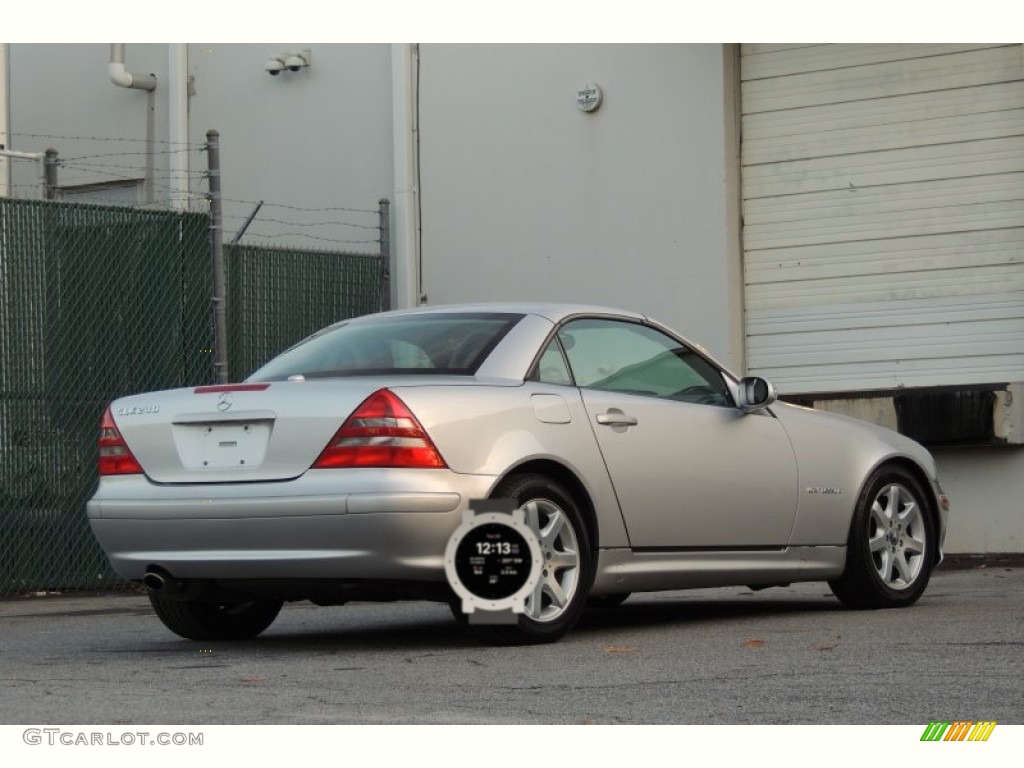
{"hour": 12, "minute": 13}
